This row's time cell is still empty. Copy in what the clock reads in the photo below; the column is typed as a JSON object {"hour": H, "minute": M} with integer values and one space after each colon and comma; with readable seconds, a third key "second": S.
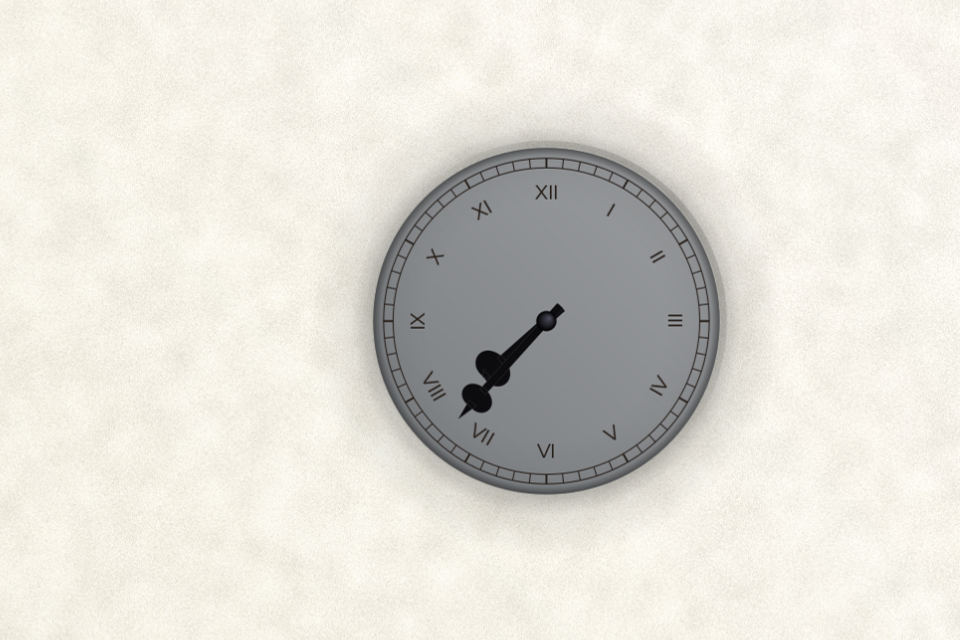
{"hour": 7, "minute": 37}
